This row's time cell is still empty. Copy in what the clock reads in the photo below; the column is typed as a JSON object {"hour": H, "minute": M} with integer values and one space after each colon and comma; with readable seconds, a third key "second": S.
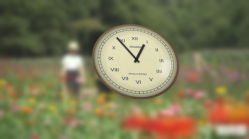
{"hour": 12, "minute": 54}
